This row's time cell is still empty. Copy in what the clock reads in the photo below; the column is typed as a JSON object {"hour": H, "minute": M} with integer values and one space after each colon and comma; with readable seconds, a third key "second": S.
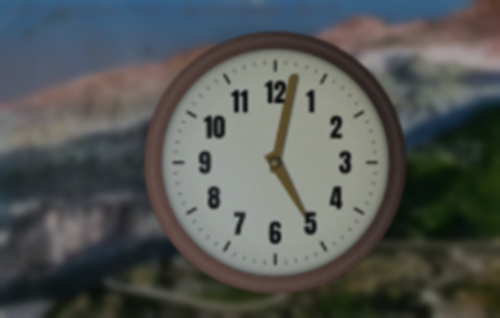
{"hour": 5, "minute": 2}
